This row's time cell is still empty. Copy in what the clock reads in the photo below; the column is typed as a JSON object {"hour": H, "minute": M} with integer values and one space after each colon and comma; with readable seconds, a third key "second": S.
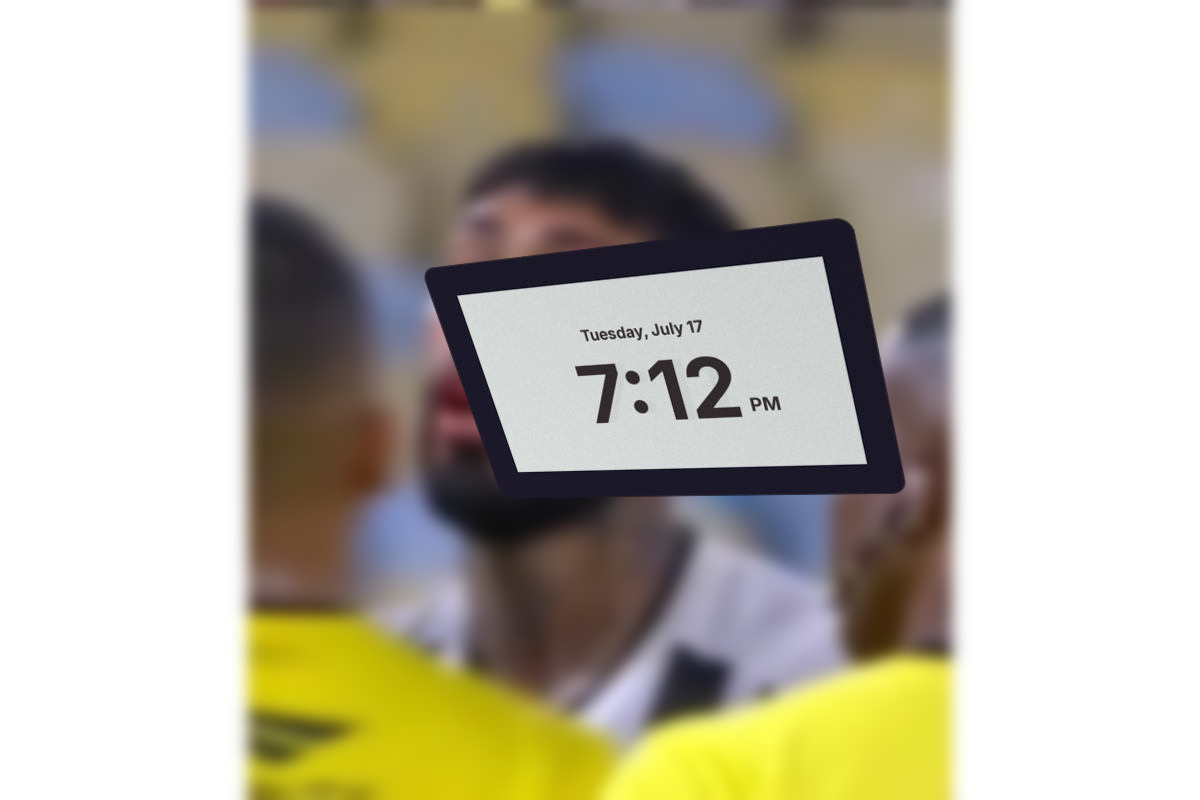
{"hour": 7, "minute": 12}
